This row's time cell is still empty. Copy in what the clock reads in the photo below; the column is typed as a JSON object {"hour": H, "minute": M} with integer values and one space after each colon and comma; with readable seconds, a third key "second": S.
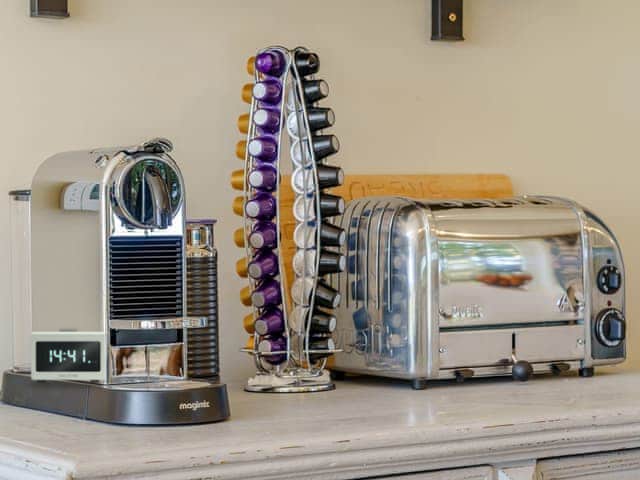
{"hour": 14, "minute": 41}
